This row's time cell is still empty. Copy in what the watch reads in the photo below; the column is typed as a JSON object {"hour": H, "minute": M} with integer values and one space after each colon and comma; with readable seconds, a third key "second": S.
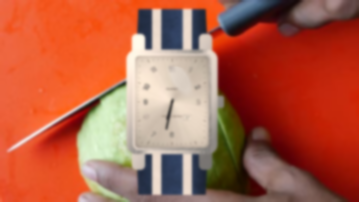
{"hour": 6, "minute": 32}
